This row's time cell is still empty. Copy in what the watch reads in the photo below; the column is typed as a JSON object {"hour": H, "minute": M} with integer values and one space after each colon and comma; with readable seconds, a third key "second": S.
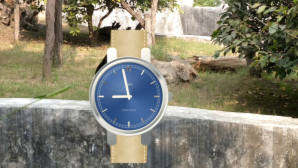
{"hour": 8, "minute": 58}
